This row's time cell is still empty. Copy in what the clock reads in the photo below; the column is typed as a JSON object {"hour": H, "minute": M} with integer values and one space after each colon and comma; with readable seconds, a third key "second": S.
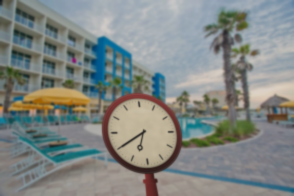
{"hour": 6, "minute": 40}
